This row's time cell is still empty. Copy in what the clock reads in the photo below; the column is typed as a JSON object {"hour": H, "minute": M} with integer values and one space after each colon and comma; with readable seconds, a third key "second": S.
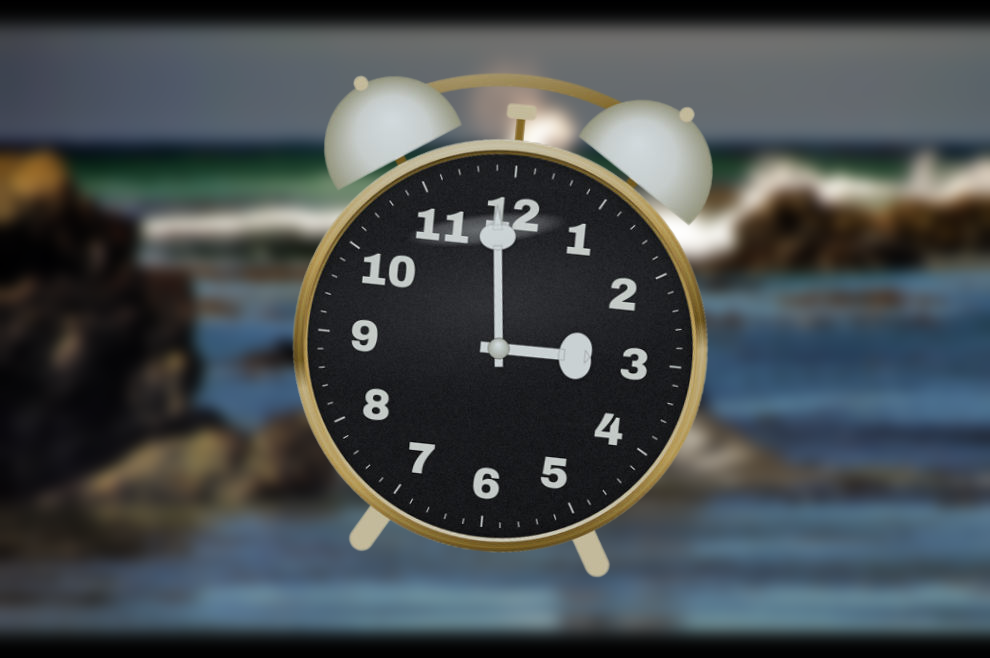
{"hour": 2, "minute": 59}
